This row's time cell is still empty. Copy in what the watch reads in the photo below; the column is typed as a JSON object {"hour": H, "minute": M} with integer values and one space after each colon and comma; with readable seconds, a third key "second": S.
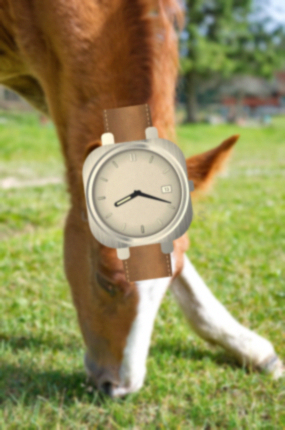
{"hour": 8, "minute": 19}
